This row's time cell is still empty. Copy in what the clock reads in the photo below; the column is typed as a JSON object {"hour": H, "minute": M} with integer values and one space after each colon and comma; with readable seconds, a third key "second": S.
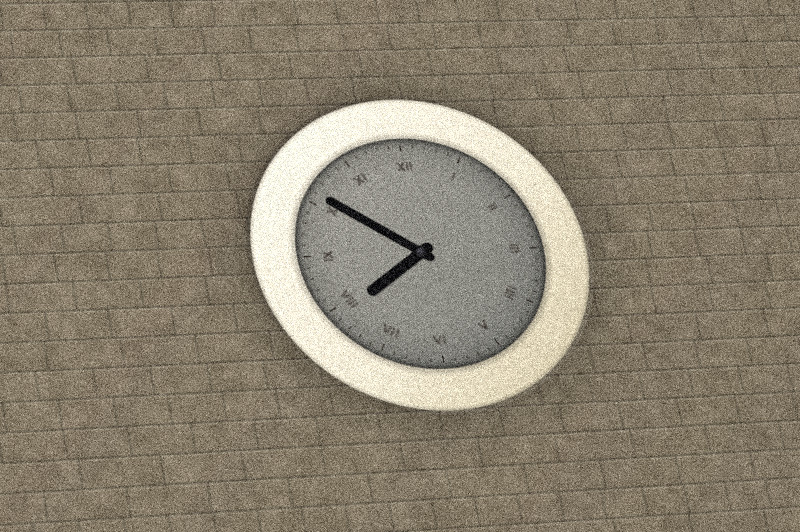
{"hour": 7, "minute": 51}
